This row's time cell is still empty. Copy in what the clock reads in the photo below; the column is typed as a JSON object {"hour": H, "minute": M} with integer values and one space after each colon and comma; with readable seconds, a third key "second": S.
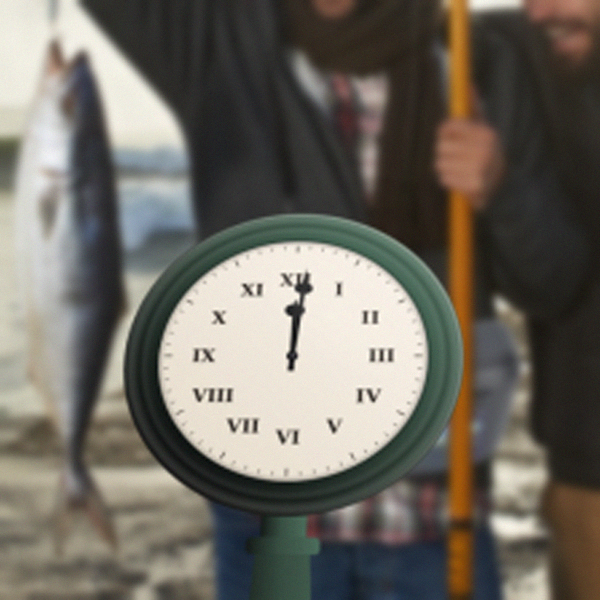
{"hour": 12, "minute": 1}
